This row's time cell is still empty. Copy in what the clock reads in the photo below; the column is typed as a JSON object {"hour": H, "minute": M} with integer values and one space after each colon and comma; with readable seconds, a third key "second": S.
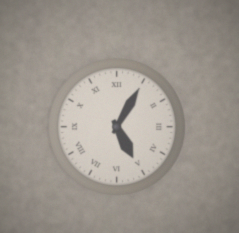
{"hour": 5, "minute": 5}
